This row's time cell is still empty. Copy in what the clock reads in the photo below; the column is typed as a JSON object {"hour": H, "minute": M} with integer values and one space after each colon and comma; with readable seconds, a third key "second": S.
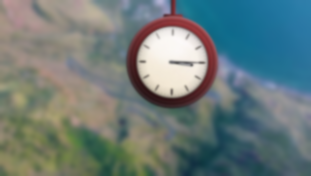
{"hour": 3, "minute": 15}
